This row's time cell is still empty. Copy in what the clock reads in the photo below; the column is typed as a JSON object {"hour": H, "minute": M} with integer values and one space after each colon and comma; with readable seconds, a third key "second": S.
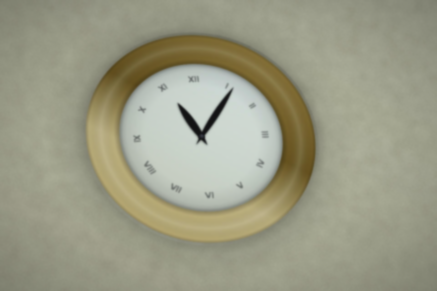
{"hour": 11, "minute": 6}
